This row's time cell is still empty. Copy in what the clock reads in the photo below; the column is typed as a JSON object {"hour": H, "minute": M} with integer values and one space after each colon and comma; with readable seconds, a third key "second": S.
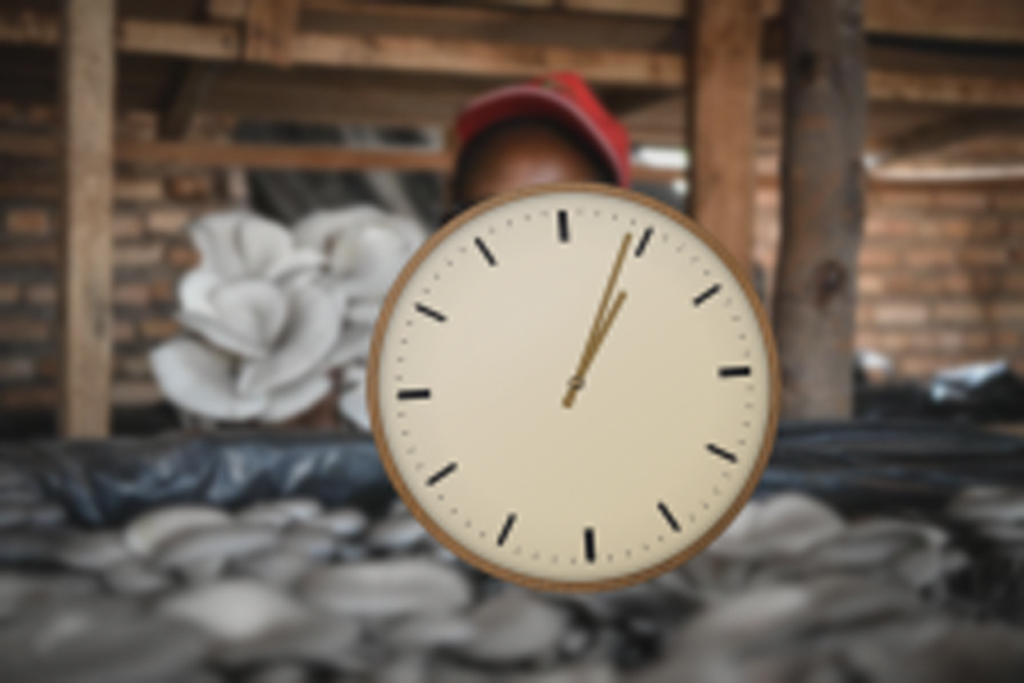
{"hour": 1, "minute": 4}
